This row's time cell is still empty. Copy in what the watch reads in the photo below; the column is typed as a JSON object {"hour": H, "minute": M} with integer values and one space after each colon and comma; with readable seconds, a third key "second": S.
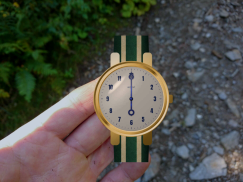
{"hour": 6, "minute": 0}
